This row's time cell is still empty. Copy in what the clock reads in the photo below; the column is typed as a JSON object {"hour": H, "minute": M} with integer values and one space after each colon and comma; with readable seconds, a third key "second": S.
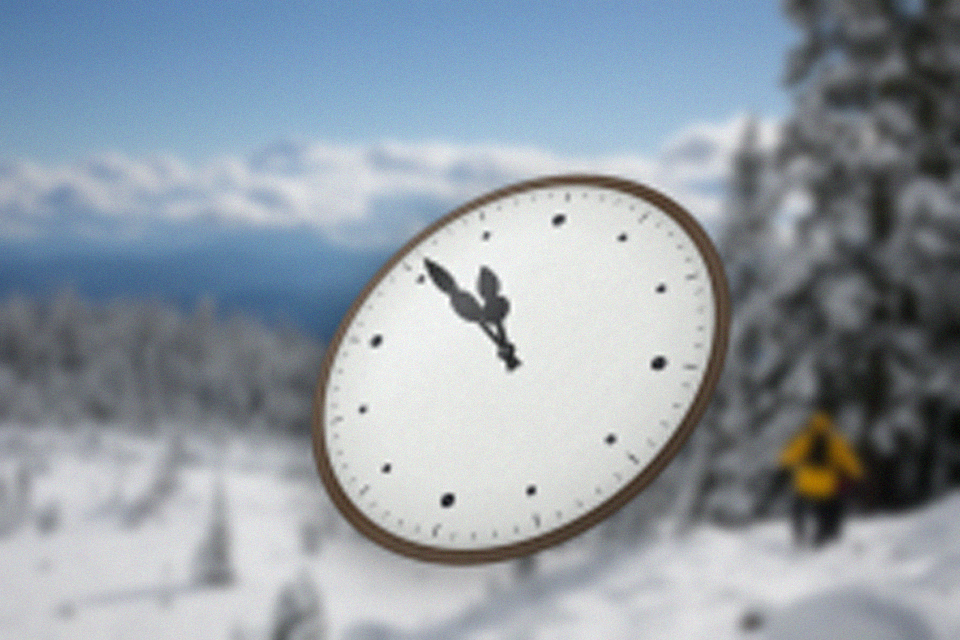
{"hour": 10, "minute": 51}
